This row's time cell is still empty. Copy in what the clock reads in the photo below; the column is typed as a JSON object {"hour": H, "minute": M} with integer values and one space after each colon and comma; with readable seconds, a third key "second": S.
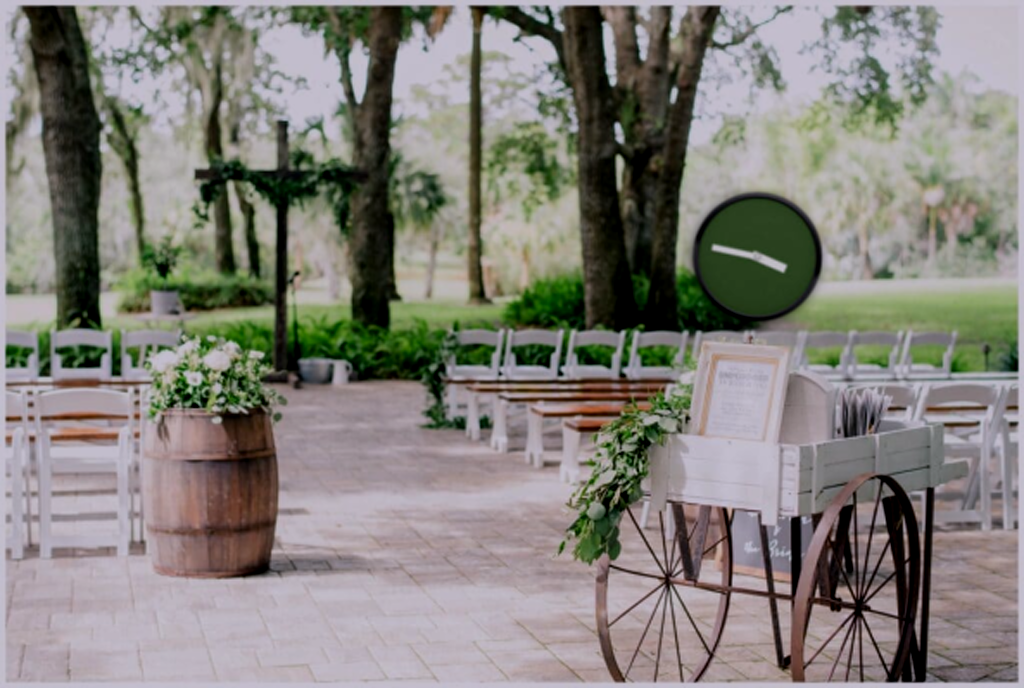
{"hour": 3, "minute": 47}
